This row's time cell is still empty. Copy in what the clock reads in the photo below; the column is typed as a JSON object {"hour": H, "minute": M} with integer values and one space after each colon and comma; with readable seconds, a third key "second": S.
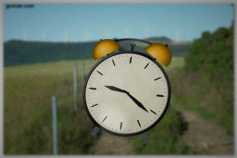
{"hour": 9, "minute": 21}
